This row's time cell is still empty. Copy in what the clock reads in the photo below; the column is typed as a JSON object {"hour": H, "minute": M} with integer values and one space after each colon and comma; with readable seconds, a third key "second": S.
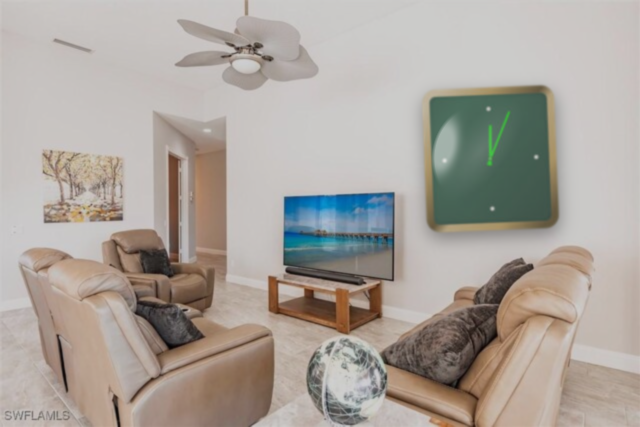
{"hour": 12, "minute": 4}
